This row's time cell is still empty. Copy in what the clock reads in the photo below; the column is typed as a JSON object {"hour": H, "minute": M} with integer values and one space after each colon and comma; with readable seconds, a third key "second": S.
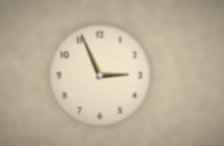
{"hour": 2, "minute": 56}
